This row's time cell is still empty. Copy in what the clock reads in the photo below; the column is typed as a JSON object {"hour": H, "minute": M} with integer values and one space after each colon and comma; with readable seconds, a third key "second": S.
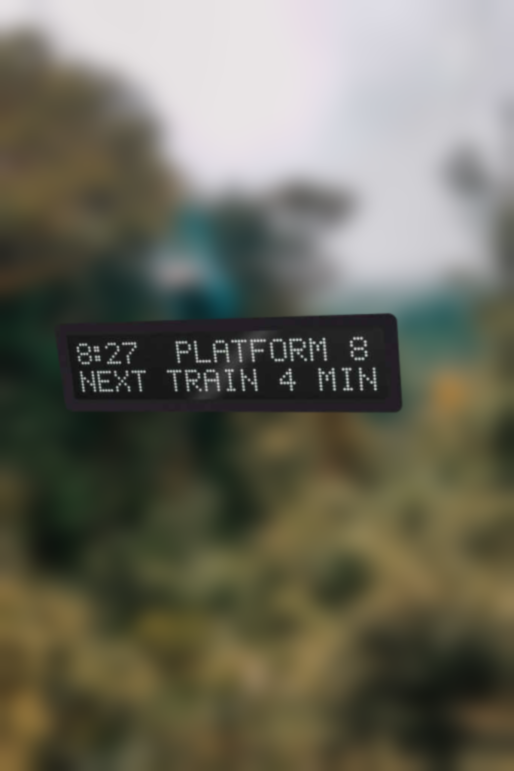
{"hour": 8, "minute": 27}
